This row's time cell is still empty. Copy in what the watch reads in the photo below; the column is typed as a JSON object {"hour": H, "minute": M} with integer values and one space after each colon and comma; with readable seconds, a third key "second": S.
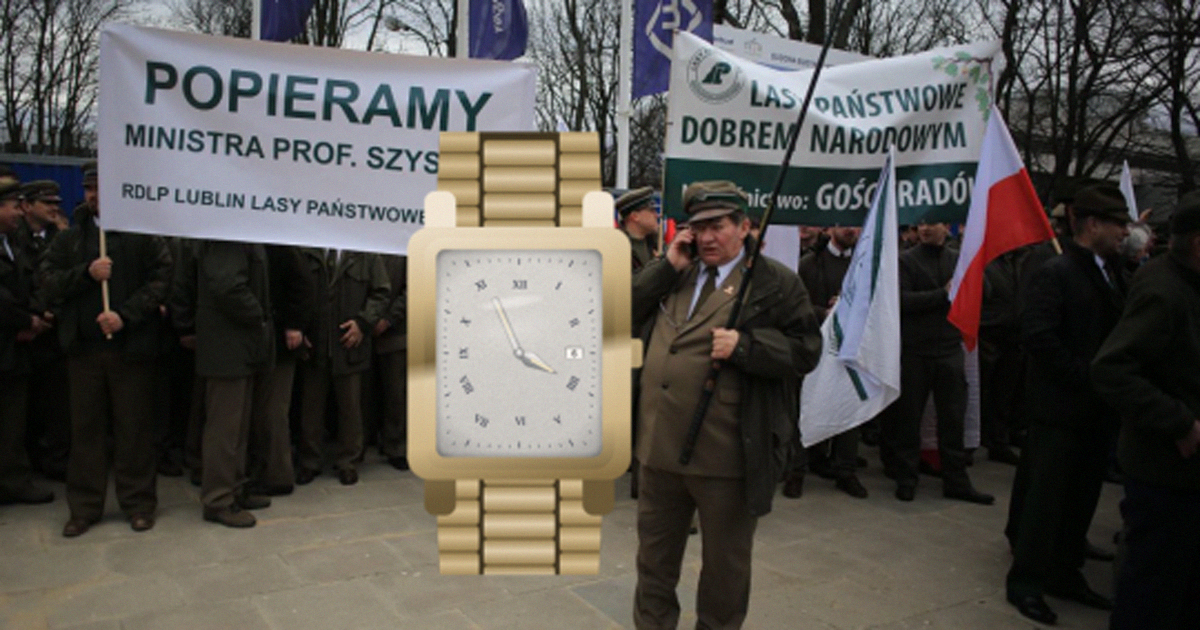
{"hour": 3, "minute": 56}
